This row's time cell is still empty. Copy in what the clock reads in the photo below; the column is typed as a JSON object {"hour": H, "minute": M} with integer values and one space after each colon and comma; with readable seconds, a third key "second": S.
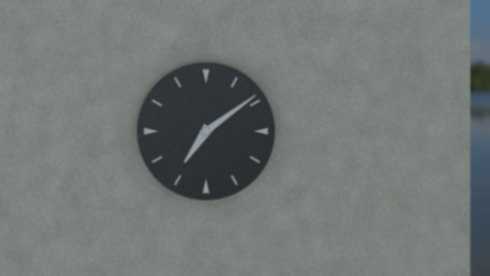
{"hour": 7, "minute": 9}
